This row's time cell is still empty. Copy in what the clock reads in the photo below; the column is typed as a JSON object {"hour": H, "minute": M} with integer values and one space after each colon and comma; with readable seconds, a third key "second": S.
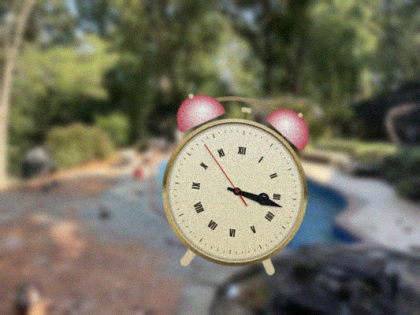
{"hour": 3, "minute": 16, "second": 53}
